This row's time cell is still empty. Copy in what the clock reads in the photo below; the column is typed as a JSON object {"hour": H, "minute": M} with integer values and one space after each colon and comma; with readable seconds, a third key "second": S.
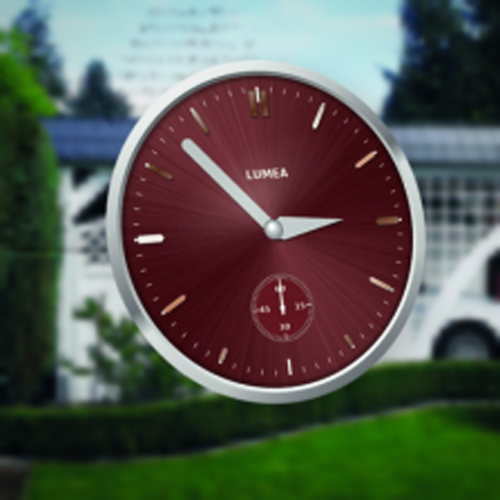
{"hour": 2, "minute": 53}
